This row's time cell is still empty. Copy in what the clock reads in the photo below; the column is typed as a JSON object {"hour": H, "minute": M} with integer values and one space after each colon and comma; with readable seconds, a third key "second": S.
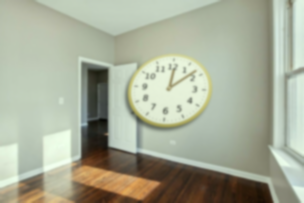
{"hour": 12, "minute": 8}
